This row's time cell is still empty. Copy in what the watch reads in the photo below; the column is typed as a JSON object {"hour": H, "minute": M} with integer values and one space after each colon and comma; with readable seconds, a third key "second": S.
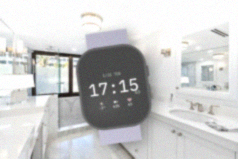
{"hour": 17, "minute": 15}
